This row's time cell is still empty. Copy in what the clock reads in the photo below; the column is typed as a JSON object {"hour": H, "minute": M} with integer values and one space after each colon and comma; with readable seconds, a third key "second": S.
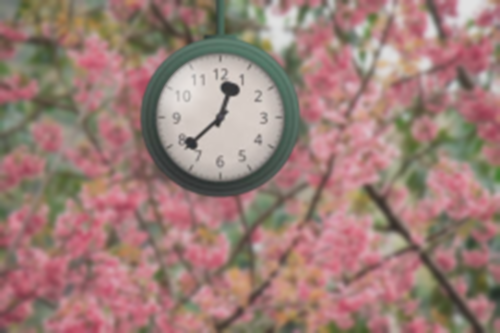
{"hour": 12, "minute": 38}
